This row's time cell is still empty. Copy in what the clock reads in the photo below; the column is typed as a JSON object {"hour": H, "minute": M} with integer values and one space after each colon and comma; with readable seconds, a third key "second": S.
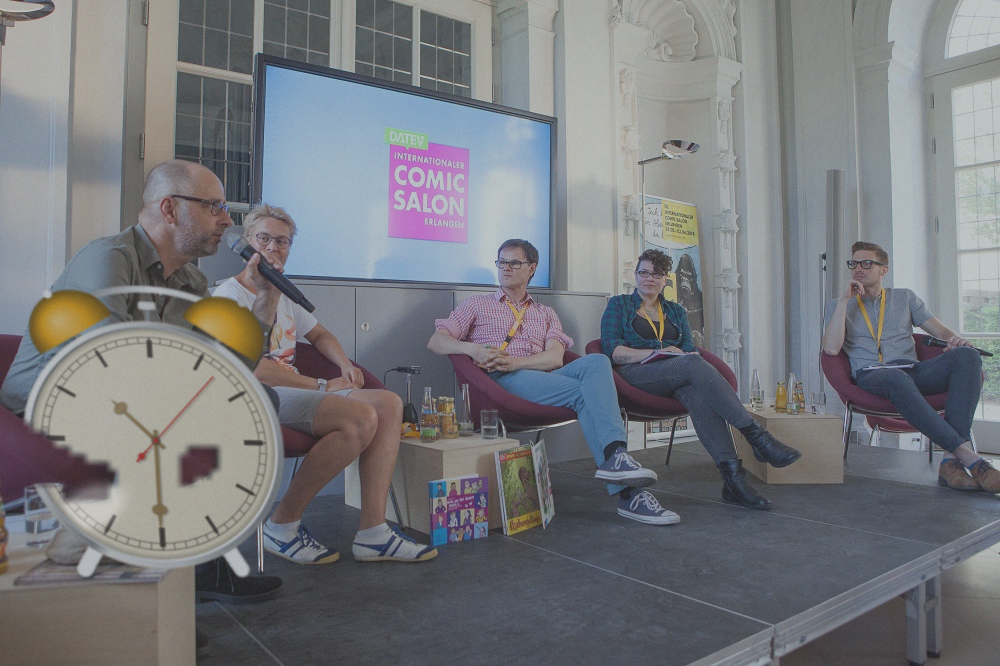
{"hour": 10, "minute": 30, "second": 7}
